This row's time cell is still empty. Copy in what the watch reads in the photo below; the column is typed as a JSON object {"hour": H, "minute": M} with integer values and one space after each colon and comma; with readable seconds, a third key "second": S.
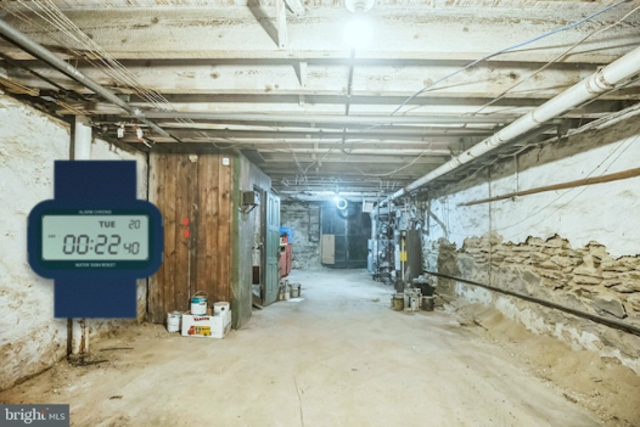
{"hour": 0, "minute": 22, "second": 40}
